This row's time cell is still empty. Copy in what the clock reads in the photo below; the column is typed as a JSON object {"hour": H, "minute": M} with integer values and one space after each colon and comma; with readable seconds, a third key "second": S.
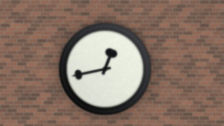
{"hour": 12, "minute": 43}
